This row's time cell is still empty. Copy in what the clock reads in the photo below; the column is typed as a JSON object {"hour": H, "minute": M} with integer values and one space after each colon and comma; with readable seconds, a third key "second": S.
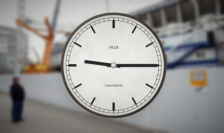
{"hour": 9, "minute": 15}
